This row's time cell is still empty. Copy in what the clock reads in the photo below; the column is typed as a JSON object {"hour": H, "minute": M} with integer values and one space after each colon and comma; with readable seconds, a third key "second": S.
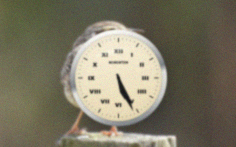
{"hour": 5, "minute": 26}
